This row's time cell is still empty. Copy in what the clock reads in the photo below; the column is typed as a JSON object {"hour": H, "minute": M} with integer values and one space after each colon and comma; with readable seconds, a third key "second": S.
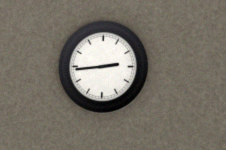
{"hour": 2, "minute": 44}
